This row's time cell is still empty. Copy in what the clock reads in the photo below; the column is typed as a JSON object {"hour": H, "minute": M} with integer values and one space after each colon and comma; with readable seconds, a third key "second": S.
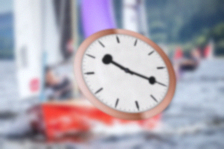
{"hour": 10, "minute": 20}
